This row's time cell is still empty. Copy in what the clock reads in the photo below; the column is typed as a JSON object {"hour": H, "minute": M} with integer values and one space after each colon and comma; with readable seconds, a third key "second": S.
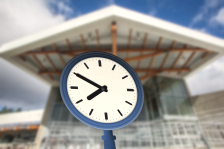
{"hour": 7, "minute": 50}
